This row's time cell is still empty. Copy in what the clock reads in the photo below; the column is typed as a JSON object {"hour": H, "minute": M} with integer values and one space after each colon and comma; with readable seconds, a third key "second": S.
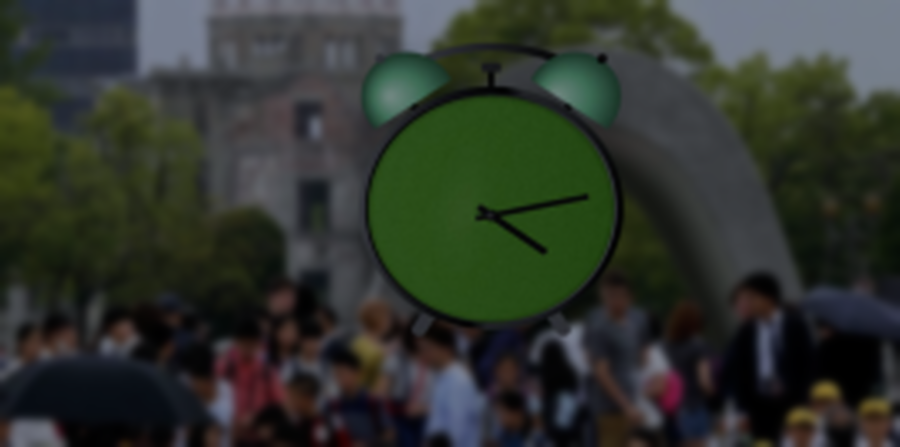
{"hour": 4, "minute": 13}
